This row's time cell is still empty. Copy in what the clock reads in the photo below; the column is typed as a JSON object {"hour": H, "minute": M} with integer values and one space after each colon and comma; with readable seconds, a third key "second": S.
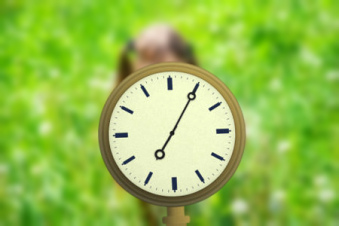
{"hour": 7, "minute": 5}
